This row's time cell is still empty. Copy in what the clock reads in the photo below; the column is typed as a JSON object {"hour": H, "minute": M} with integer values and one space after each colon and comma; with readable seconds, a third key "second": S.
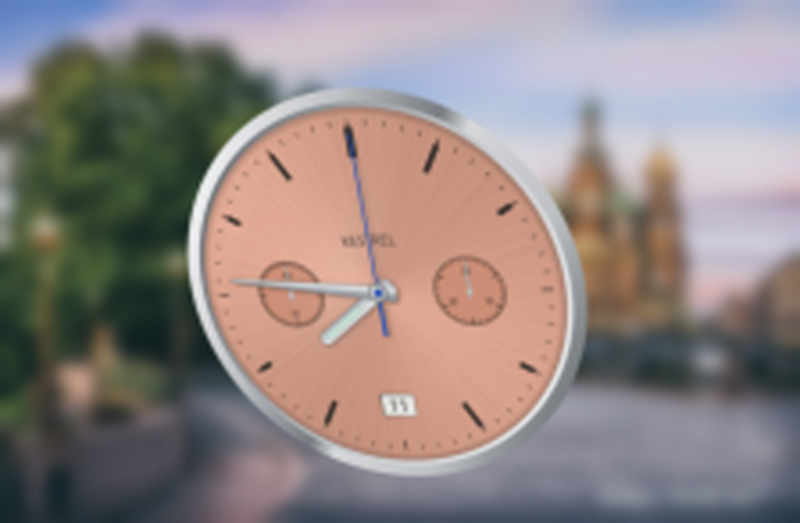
{"hour": 7, "minute": 46}
